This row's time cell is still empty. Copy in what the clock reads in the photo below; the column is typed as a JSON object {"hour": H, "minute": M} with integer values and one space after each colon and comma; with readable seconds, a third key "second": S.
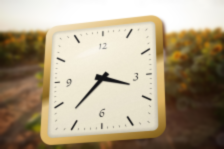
{"hour": 3, "minute": 37}
